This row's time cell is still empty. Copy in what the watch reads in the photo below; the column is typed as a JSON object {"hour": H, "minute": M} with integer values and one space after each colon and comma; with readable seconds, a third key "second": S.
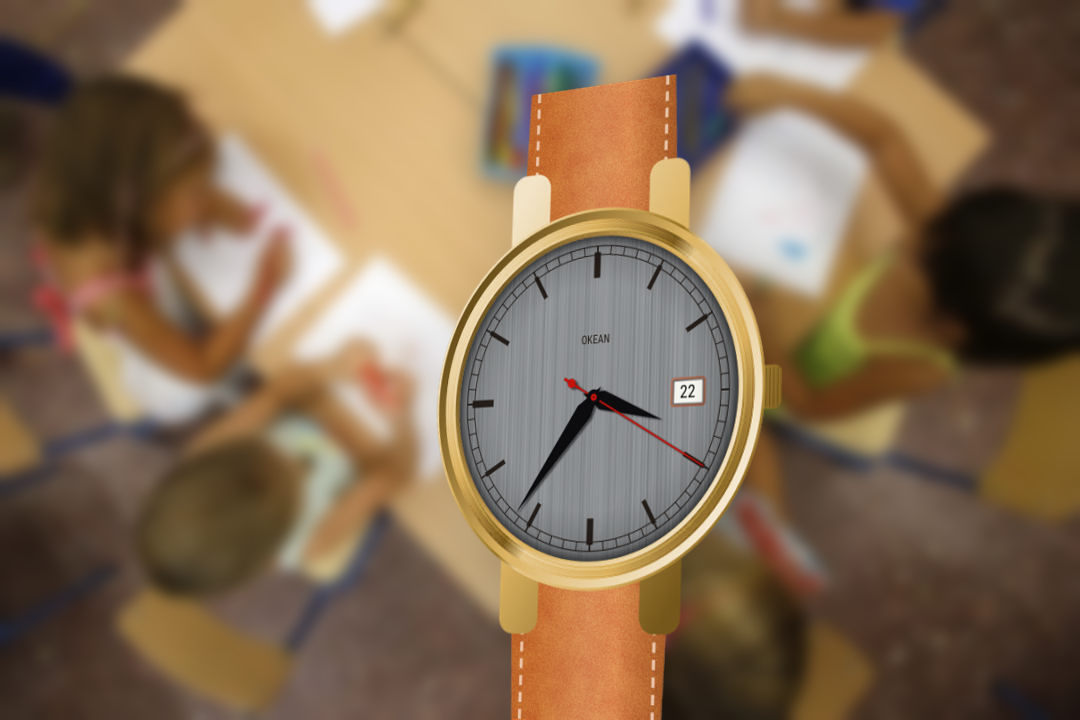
{"hour": 3, "minute": 36, "second": 20}
